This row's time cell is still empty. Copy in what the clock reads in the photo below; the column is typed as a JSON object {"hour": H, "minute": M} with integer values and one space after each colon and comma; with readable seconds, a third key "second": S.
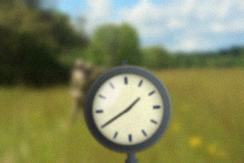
{"hour": 1, "minute": 40}
